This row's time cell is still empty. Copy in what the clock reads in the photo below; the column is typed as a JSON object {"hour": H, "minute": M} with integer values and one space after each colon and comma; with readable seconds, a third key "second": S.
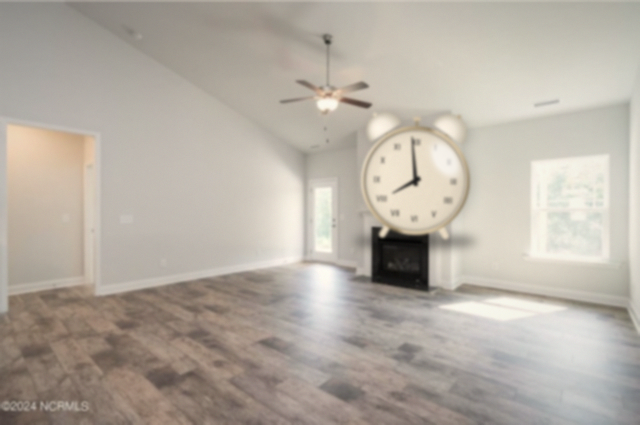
{"hour": 7, "minute": 59}
